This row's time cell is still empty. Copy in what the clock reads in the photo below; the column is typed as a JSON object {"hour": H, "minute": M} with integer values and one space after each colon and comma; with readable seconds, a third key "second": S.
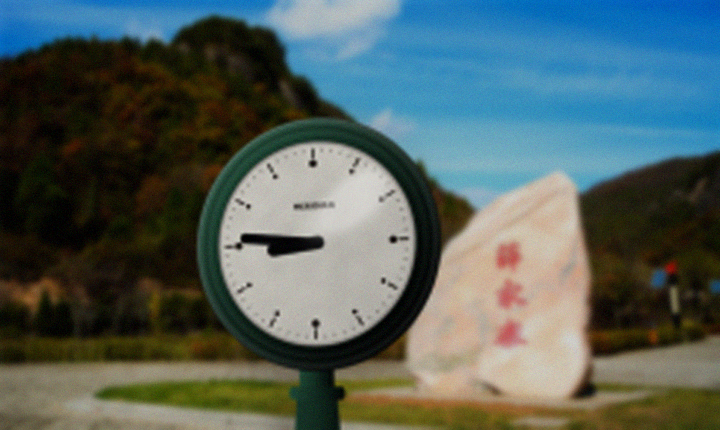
{"hour": 8, "minute": 46}
